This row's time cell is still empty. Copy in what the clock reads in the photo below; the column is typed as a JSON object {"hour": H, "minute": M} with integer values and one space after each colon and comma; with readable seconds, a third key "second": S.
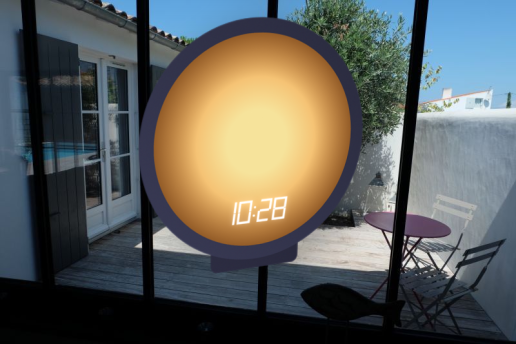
{"hour": 10, "minute": 28}
